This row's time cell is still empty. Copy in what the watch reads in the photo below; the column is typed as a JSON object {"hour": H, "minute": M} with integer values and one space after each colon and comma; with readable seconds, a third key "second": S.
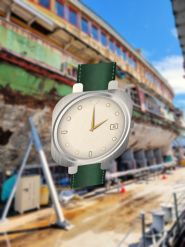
{"hour": 2, "minute": 0}
